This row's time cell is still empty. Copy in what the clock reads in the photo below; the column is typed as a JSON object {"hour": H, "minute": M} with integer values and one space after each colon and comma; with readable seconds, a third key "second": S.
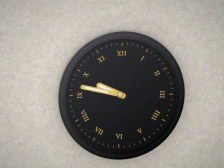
{"hour": 9, "minute": 47}
